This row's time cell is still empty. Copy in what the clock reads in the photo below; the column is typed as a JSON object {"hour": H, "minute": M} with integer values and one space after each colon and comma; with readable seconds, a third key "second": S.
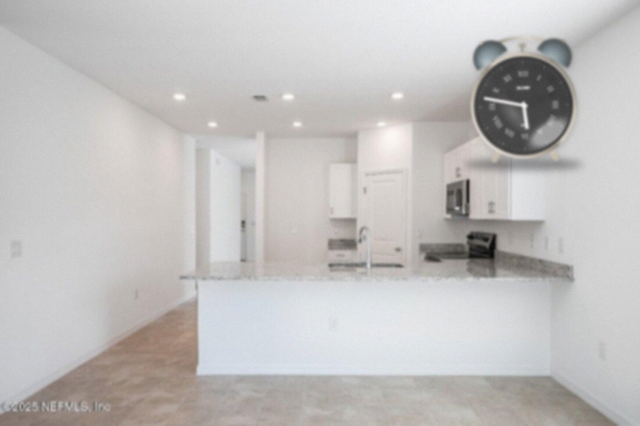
{"hour": 5, "minute": 47}
